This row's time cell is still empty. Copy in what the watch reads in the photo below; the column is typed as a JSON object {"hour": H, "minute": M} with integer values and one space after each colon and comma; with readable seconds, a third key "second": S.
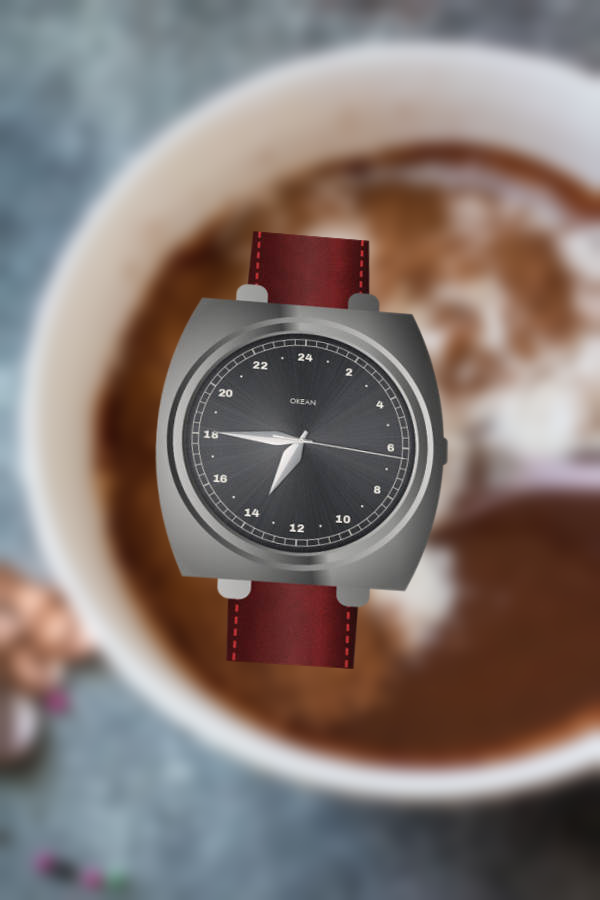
{"hour": 13, "minute": 45, "second": 16}
